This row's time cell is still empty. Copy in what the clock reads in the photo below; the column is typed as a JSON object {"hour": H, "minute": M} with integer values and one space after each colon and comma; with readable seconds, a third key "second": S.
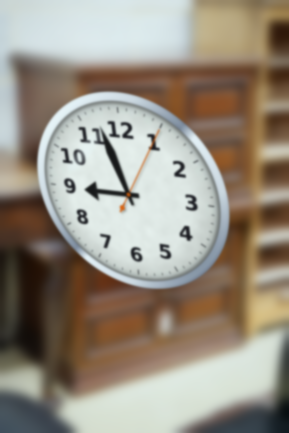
{"hour": 8, "minute": 57, "second": 5}
